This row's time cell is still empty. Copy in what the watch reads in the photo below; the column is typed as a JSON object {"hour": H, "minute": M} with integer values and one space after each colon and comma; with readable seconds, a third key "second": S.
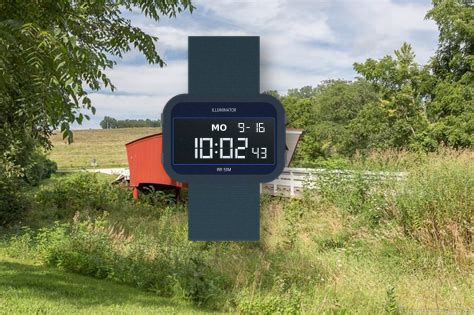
{"hour": 10, "minute": 2, "second": 43}
